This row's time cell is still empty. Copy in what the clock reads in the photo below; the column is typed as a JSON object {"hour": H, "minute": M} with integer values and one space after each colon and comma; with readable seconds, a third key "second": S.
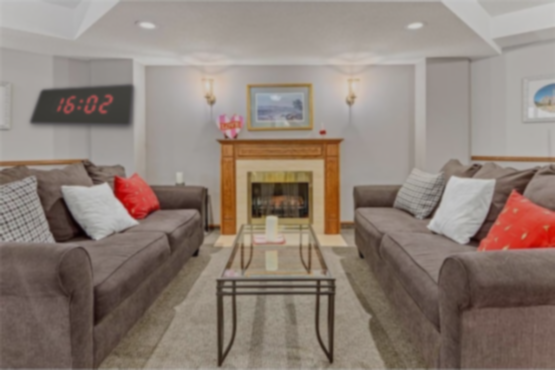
{"hour": 16, "minute": 2}
